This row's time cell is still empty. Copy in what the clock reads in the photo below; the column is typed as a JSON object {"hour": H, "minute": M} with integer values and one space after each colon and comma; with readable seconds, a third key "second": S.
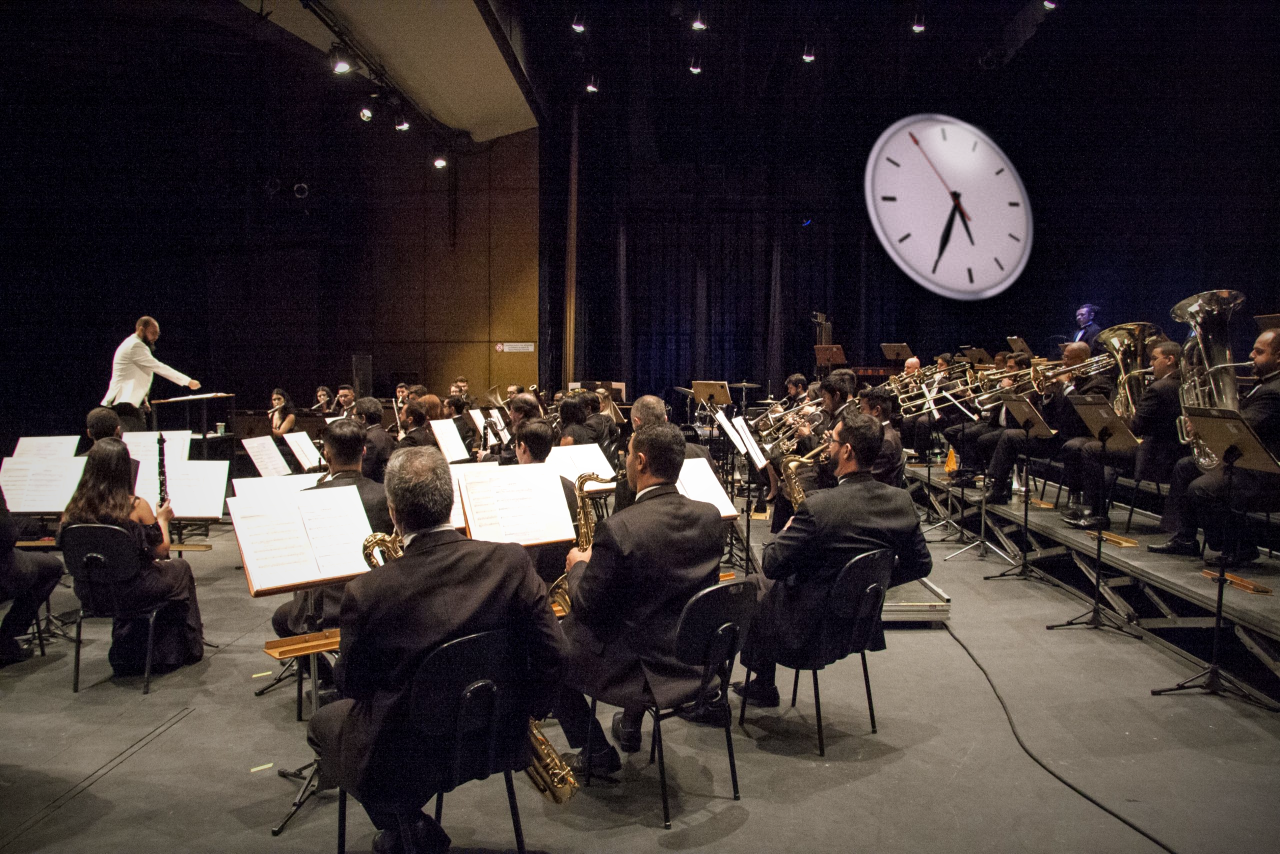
{"hour": 5, "minute": 34, "second": 55}
